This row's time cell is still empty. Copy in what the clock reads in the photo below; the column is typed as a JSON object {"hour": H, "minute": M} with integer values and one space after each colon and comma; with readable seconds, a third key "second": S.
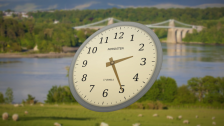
{"hour": 2, "minute": 25}
